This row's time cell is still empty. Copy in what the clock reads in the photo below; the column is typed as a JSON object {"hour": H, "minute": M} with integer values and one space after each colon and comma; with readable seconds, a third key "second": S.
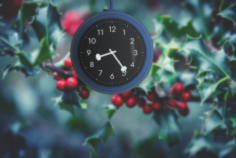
{"hour": 8, "minute": 24}
